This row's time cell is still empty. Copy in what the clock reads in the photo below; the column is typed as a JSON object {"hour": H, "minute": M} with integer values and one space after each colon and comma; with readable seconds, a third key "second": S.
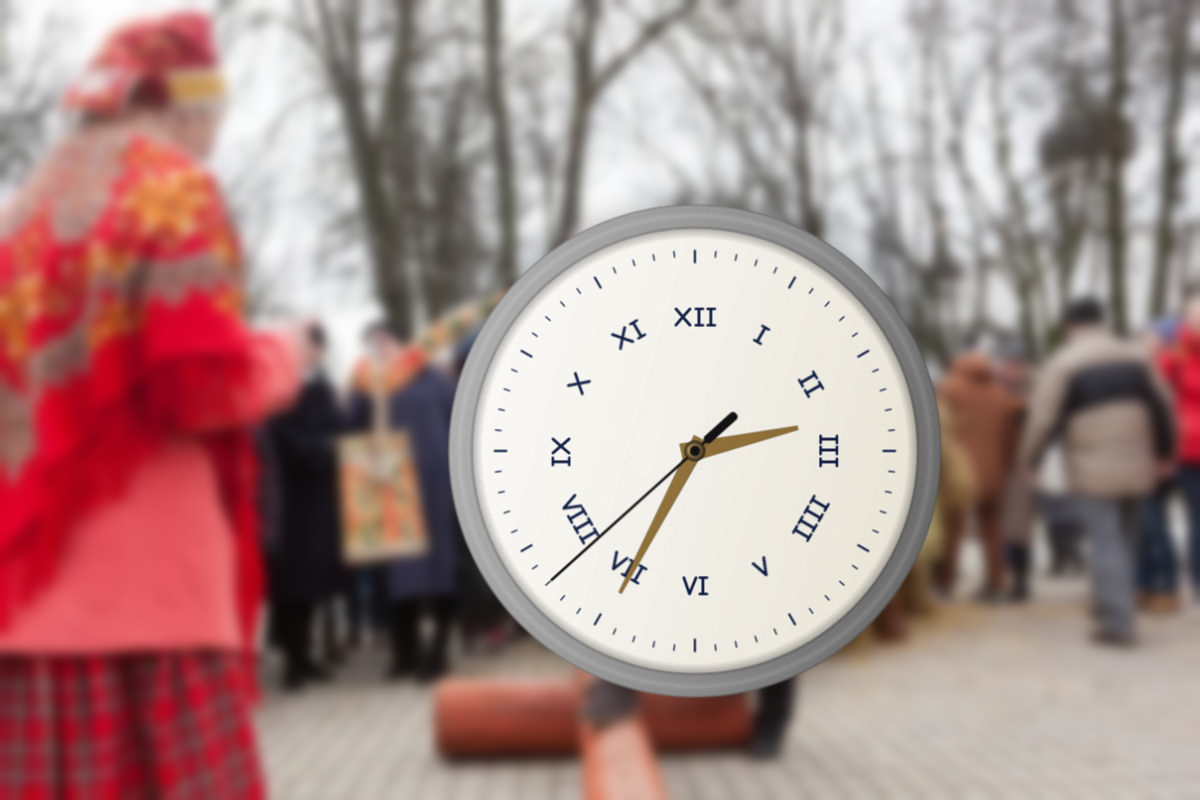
{"hour": 2, "minute": 34, "second": 38}
